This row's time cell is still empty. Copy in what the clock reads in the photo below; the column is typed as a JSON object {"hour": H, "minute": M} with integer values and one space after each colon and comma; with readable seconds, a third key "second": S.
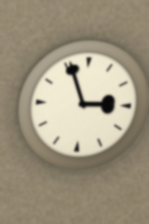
{"hour": 2, "minute": 56}
